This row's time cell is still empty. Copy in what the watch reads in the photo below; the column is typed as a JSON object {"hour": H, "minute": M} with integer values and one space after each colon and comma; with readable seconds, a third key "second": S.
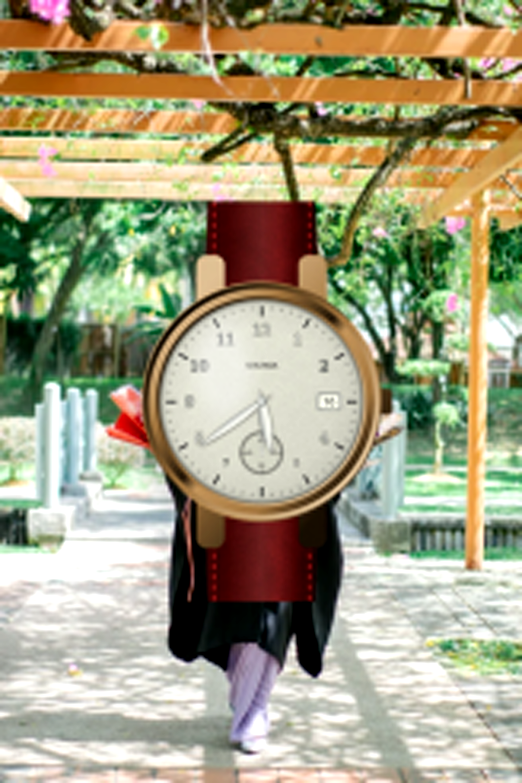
{"hour": 5, "minute": 39}
